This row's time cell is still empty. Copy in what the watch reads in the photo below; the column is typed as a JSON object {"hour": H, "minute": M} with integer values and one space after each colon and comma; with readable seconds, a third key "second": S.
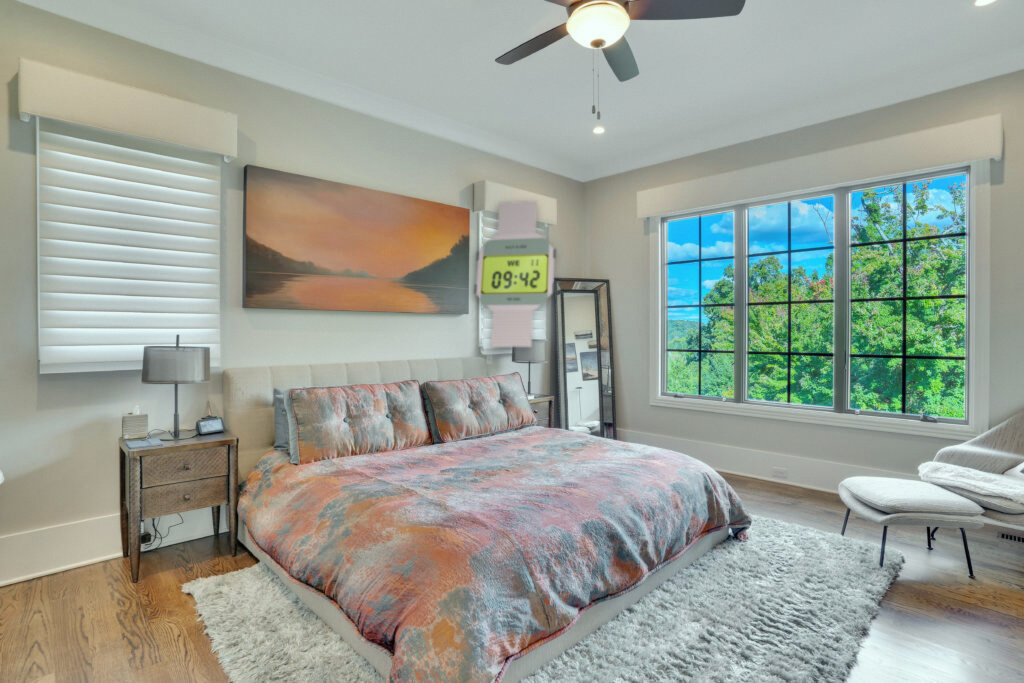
{"hour": 9, "minute": 42}
